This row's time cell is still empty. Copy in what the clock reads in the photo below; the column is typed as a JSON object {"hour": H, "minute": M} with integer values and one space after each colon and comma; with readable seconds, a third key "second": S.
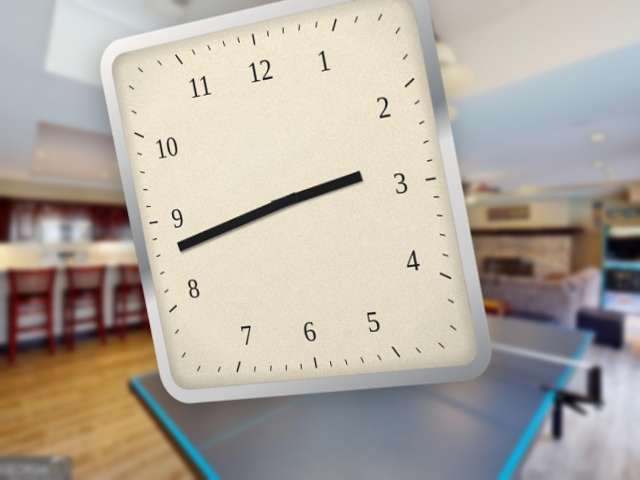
{"hour": 2, "minute": 43}
